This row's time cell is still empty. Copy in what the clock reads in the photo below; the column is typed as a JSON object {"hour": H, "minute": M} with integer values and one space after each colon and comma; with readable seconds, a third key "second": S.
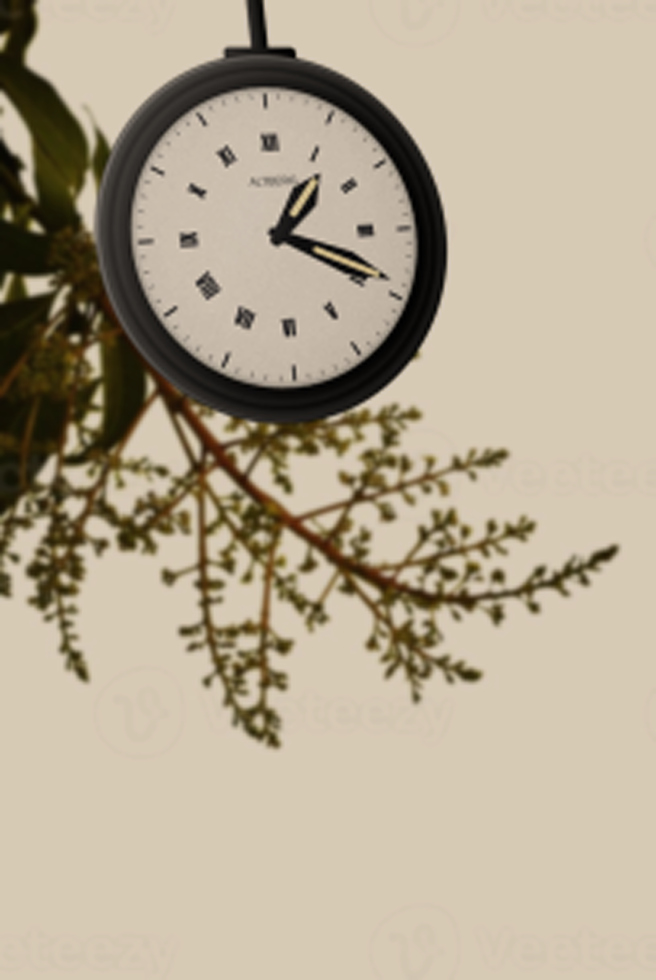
{"hour": 1, "minute": 19}
